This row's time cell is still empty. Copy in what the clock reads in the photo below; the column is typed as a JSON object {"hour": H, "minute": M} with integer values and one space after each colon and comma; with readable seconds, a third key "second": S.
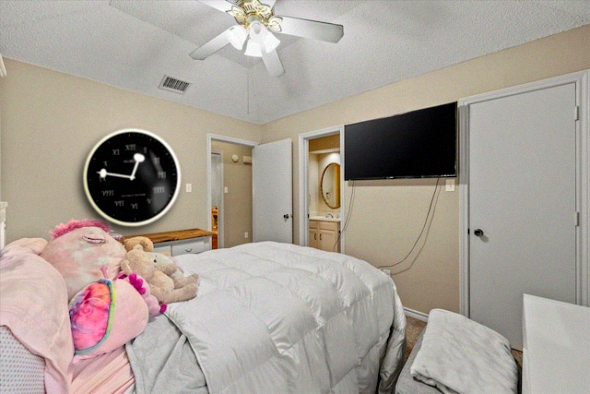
{"hour": 12, "minute": 47}
